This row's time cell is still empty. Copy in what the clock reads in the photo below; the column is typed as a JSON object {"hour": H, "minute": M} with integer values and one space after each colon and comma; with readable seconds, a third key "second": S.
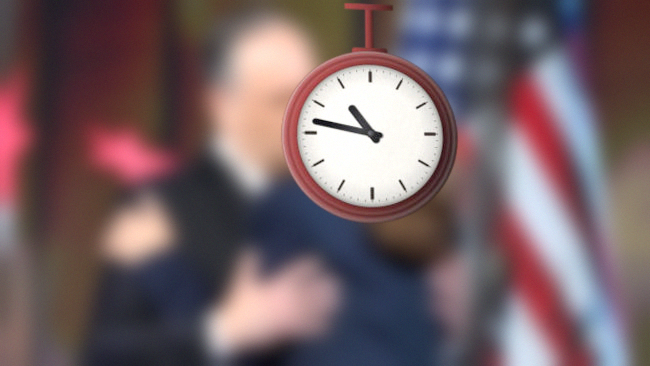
{"hour": 10, "minute": 47}
